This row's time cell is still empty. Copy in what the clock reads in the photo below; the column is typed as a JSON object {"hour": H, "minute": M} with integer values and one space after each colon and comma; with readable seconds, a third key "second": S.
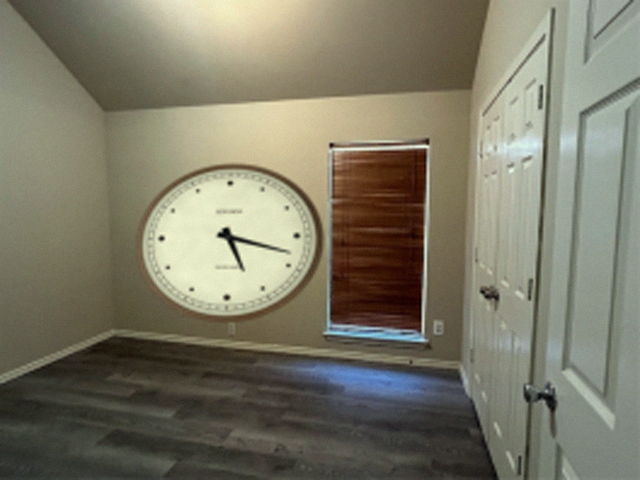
{"hour": 5, "minute": 18}
